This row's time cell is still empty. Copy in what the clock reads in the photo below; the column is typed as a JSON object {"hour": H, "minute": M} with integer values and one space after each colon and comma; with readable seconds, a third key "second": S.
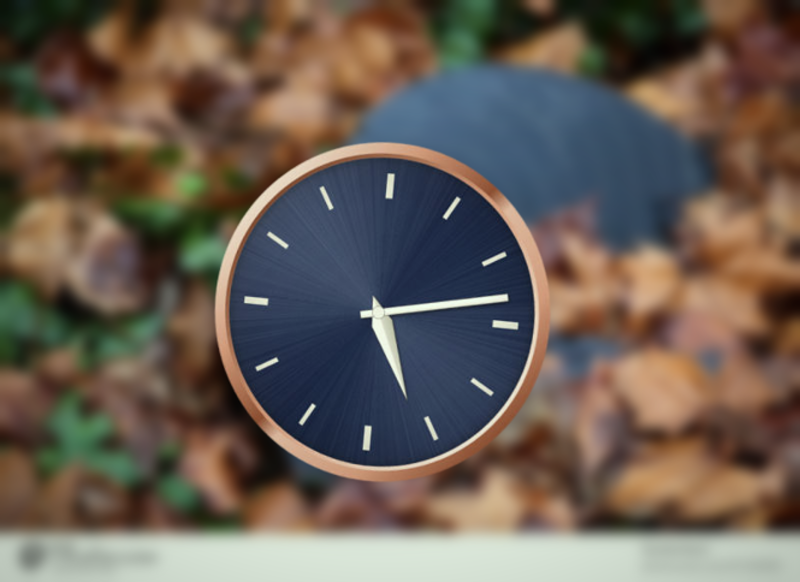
{"hour": 5, "minute": 13}
